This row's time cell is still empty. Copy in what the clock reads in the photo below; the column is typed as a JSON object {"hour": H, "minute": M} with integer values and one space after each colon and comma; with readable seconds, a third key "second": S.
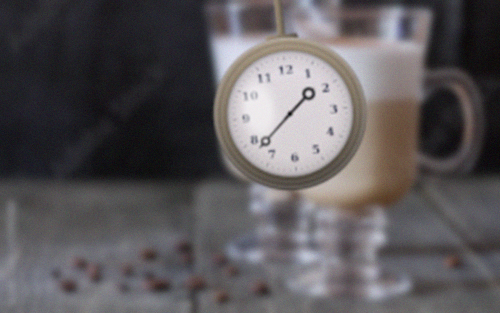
{"hour": 1, "minute": 38}
